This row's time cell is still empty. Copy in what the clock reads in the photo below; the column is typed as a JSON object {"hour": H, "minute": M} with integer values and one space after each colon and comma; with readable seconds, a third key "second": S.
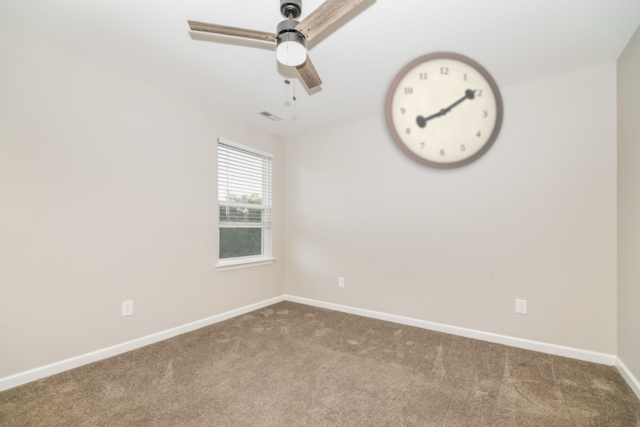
{"hour": 8, "minute": 9}
